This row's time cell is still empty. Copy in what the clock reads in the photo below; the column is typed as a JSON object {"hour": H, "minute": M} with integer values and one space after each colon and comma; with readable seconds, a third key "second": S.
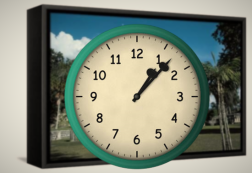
{"hour": 1, "minute": 7}
